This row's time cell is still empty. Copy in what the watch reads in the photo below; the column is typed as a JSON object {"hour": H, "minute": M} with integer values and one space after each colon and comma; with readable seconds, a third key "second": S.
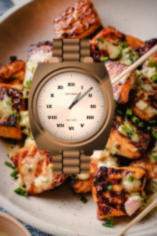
{"hour": 1, "minute": 8}
